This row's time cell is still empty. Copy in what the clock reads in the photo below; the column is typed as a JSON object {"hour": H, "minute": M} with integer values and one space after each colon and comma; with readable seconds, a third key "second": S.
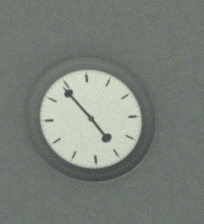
{"hour": 4, "minute": 54}
